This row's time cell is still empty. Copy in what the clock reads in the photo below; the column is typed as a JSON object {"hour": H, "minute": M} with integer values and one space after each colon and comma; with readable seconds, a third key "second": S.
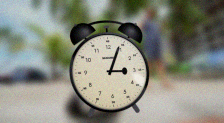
{"hour": 3, "minute": 4}
